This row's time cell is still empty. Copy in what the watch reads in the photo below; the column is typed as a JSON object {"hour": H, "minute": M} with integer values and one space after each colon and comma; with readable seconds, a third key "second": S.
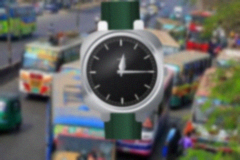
{"hour": 12, "minute": 15}
